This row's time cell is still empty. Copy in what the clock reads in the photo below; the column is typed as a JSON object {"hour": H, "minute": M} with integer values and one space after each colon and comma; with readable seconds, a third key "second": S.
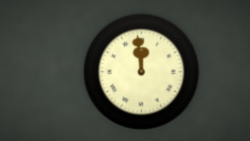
{"hour": 11, "minute": 59}
